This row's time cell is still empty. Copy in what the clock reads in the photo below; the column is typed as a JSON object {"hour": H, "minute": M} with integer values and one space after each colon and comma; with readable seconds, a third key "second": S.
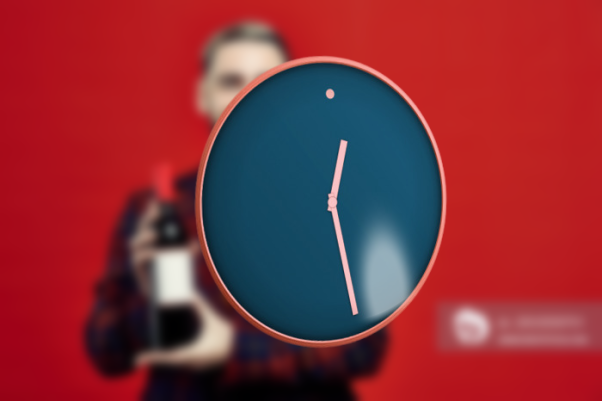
{"hour": 12, "minute": 28}
